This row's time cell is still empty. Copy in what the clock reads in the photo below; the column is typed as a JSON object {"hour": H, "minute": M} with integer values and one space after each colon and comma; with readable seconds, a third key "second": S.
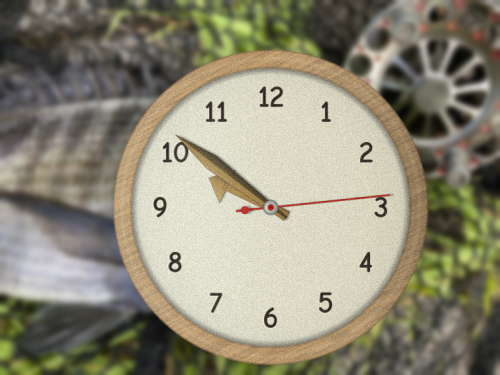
{"hour": 9, "minute": 51, "second": 14}
